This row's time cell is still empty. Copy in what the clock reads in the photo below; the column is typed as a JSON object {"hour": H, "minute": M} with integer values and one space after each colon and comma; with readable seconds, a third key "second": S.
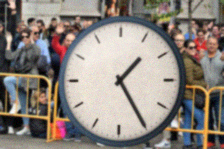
{"hour": 1, "minute": 25}
